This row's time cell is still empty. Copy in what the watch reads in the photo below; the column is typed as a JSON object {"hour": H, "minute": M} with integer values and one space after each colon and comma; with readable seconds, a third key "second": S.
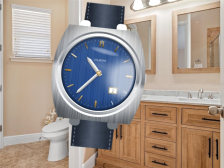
{"hour": 10, "minute": 37}
